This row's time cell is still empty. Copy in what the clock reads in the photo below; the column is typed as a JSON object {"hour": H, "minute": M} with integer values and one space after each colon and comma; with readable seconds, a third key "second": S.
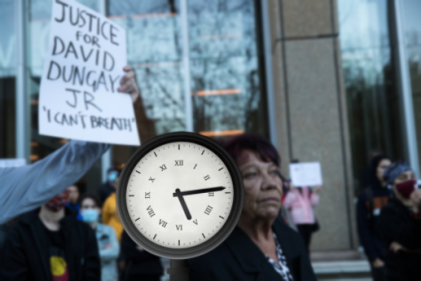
{"hour": 5, "minute": 14}
